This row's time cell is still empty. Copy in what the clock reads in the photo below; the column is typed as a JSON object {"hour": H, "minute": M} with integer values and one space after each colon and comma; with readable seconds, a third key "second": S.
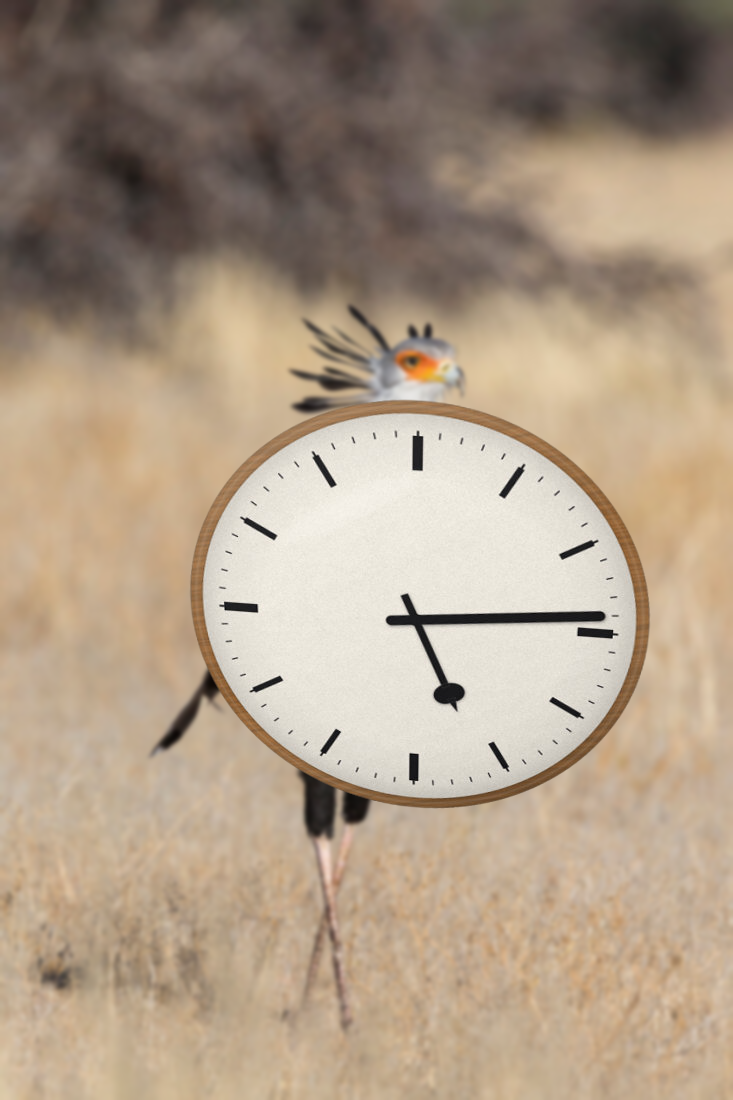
{"hour": 5, "minute": 14}
